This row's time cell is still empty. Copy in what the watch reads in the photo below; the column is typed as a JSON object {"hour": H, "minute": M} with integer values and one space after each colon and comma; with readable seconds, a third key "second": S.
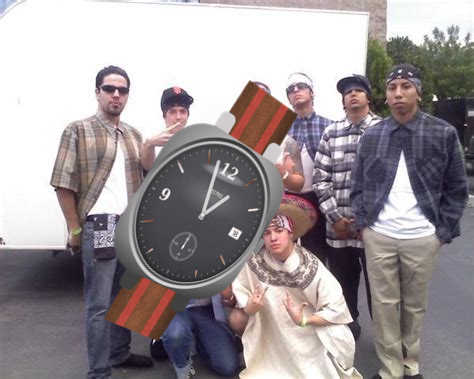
{"hour": 12, "minute": 57}
